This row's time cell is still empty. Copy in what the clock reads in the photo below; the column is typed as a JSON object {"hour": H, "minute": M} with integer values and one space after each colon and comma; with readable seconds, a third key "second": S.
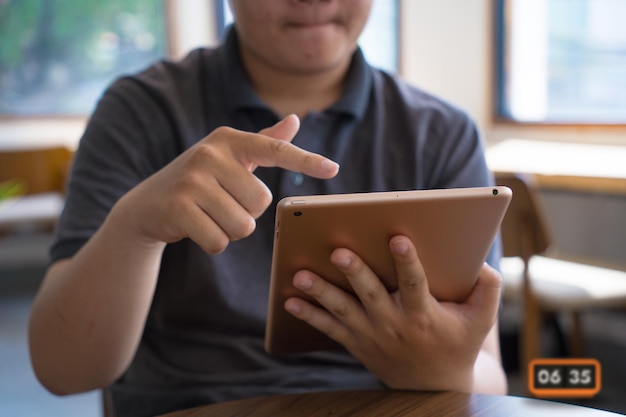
{"hour": 6, "minute": 35}
